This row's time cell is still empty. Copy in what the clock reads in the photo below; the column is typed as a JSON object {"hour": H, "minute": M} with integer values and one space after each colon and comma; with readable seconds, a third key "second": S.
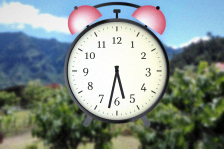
{"hour": 5, "minute": 32}
